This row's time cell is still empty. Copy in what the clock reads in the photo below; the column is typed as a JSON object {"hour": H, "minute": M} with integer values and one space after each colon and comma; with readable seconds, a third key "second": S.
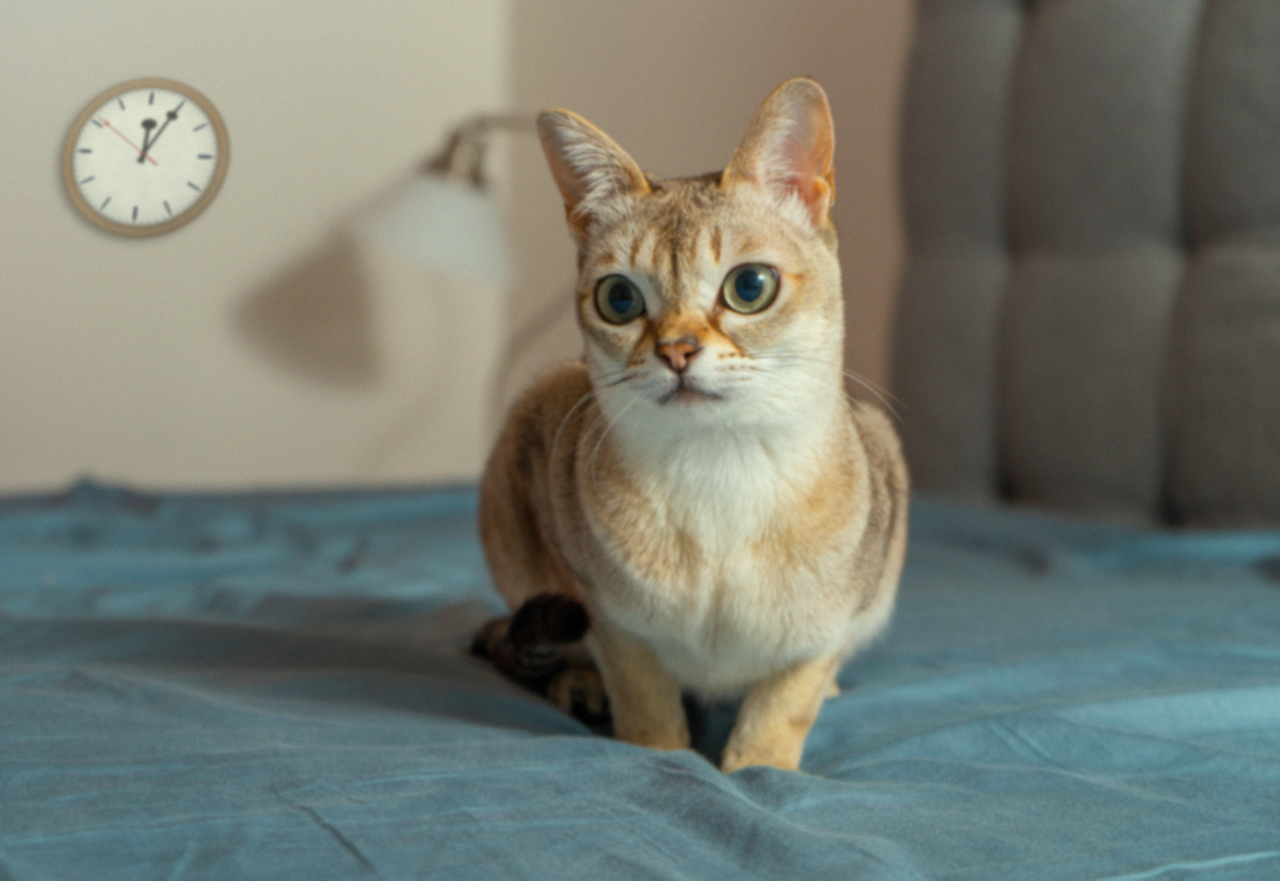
{"hour": 12, "minute": 4, "second": 51}
